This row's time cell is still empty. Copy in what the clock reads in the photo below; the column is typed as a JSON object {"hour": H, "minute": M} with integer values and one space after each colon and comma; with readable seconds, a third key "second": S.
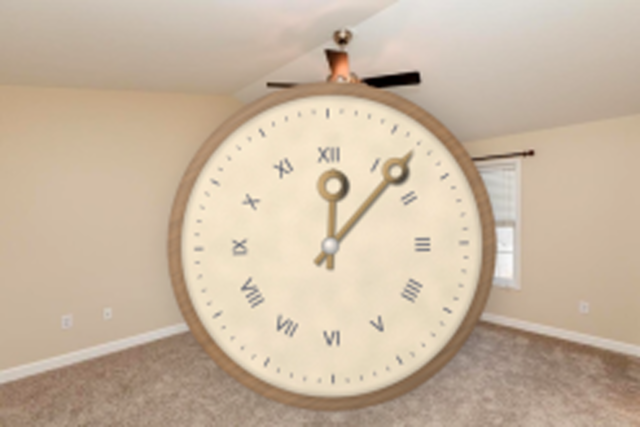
{"hour": 12, "minute": 7}
